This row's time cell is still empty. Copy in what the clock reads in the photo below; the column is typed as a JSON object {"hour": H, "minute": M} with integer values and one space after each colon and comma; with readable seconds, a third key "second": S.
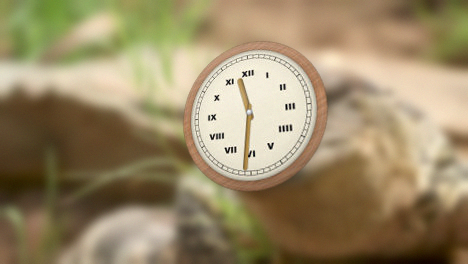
{"hour": 11, "minute": 31}
